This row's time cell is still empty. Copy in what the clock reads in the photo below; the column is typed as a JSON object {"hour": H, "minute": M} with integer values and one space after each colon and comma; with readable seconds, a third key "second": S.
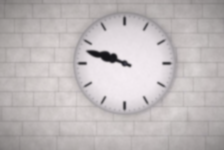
{"hour": 9, "minute": 48}
